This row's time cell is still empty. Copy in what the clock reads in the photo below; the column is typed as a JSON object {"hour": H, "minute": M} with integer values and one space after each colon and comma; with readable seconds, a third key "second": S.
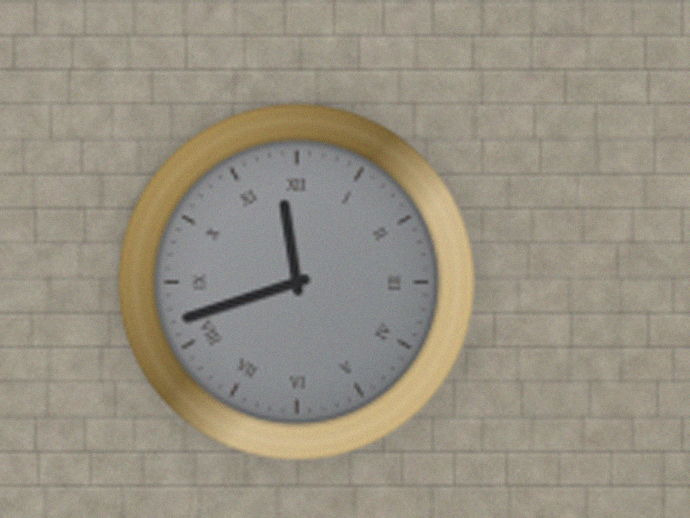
{"hour": 11, "minute": 42}
